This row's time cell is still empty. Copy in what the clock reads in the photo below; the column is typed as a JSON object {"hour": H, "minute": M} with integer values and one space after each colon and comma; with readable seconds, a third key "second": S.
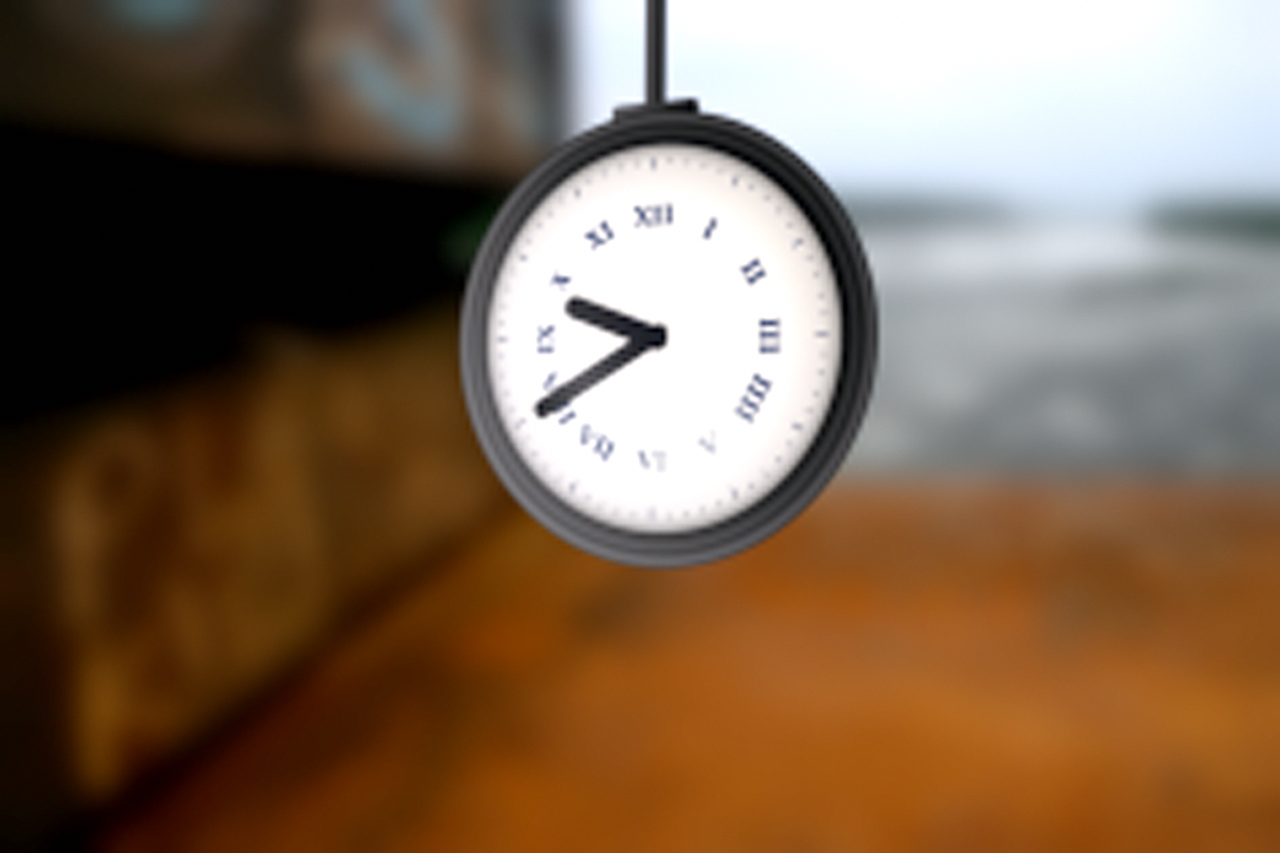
{"hour": 9, "minute": 40}
